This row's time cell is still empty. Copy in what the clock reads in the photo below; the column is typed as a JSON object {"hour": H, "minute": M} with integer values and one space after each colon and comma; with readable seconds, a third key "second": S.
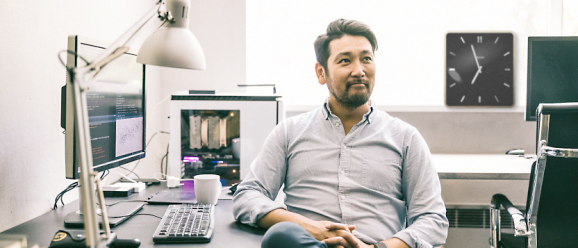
{"hour": 6, "minute": 57}
